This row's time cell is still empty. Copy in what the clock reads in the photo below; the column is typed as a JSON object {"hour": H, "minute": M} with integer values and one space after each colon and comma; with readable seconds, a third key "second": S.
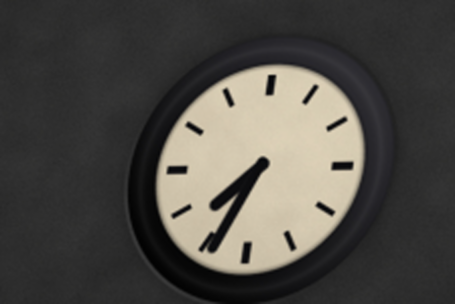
{"hour": 7, "minute": 34}
